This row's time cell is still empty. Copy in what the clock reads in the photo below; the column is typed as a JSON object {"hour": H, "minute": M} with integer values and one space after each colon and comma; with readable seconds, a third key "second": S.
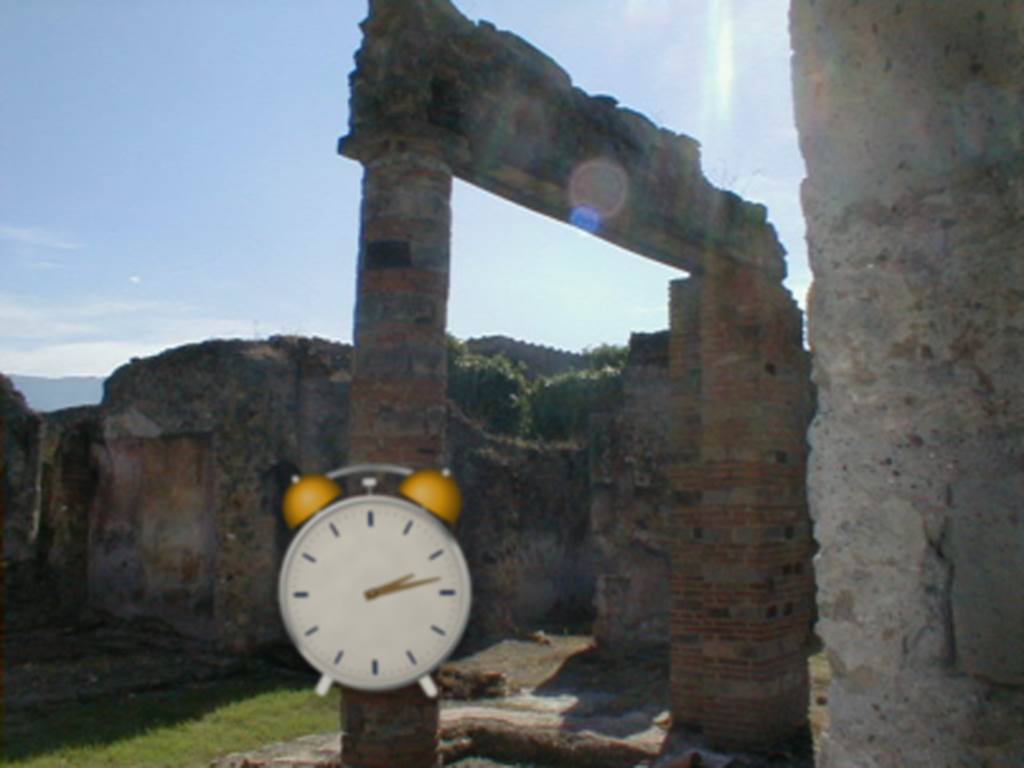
{"hour": 2, "minute": 13}
